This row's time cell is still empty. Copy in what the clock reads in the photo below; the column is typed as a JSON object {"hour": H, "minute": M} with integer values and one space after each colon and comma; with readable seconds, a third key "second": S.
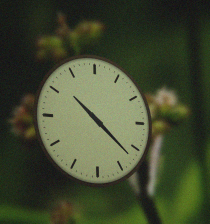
{"hour": 10, "minute": 22}
